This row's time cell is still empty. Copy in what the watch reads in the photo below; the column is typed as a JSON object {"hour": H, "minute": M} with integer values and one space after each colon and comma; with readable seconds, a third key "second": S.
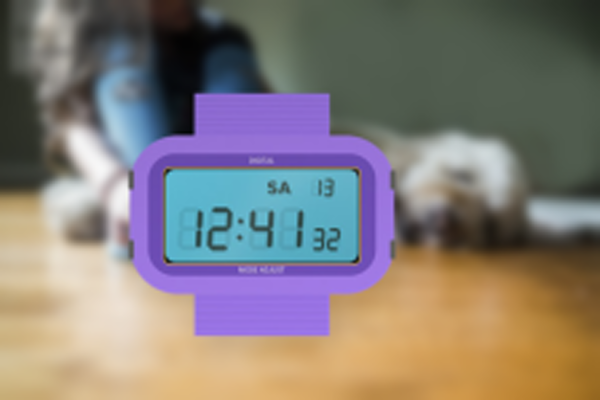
{"hour": 12, "minute": 41, "second": 32}
